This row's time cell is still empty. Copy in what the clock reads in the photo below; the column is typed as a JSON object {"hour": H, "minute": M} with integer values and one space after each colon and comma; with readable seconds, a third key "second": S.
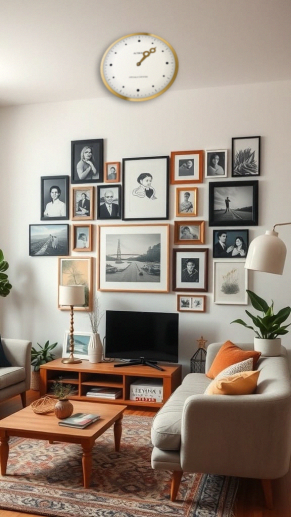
{"hour": 1, "minute": 7}
